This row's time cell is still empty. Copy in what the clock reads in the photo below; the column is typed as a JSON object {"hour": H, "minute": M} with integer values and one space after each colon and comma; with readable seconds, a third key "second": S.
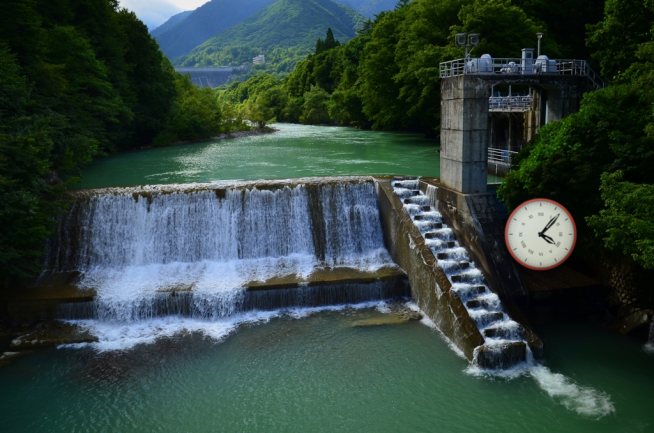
{"hour": 4, "minute": 7}
